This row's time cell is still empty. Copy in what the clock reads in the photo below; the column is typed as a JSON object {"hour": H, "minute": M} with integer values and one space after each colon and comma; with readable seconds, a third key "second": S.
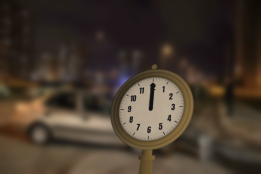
{"hour": 12, "minute": 0}
